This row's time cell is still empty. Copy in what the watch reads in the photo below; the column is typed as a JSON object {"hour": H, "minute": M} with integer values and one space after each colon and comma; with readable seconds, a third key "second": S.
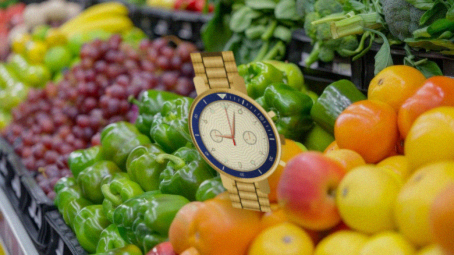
{"hour": 9, "minute": 3}
